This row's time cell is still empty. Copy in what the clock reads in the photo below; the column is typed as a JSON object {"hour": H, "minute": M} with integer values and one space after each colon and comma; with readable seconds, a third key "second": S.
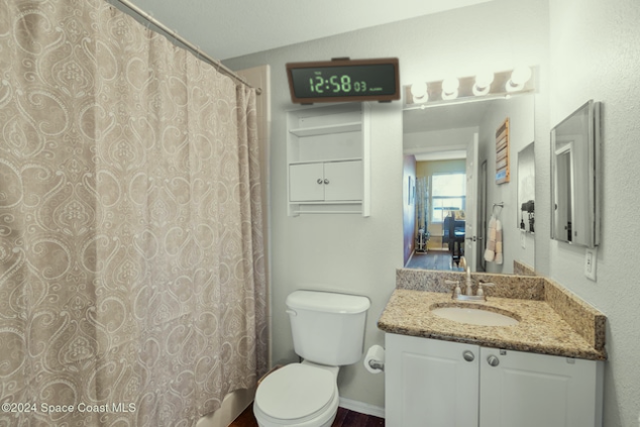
{"hour": 12, "minute": 58, "second": 3}
